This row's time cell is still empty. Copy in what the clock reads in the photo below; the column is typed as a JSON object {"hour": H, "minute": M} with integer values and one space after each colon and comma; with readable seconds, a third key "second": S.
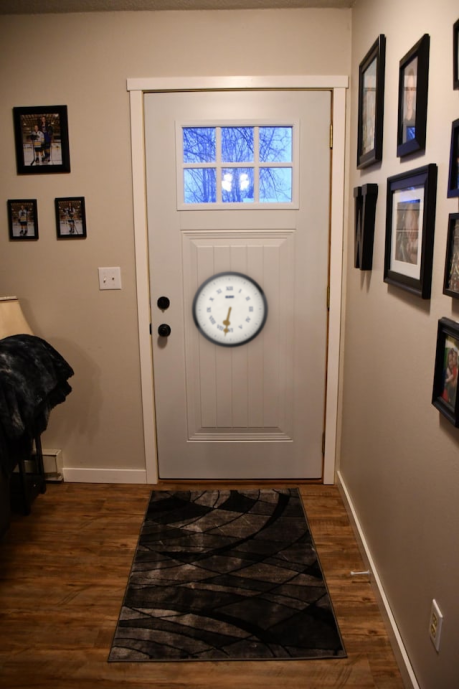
{"hour": 6, "minute": 32}
